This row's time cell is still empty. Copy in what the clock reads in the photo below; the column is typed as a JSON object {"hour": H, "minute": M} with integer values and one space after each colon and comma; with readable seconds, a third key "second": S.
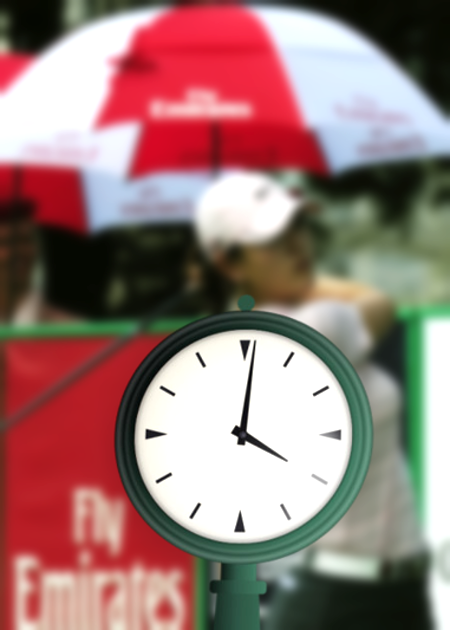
{"hour": 4, "minute": 1}
